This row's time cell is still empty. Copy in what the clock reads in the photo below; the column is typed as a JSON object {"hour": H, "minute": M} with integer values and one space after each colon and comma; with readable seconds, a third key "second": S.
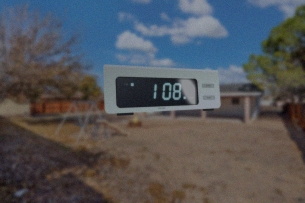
{"hour": 1, "minute": 8}
